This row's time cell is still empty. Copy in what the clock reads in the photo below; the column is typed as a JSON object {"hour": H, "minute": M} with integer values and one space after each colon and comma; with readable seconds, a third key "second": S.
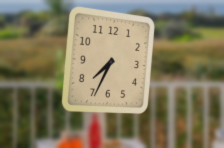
{"hour": 7, "minute": 34}
